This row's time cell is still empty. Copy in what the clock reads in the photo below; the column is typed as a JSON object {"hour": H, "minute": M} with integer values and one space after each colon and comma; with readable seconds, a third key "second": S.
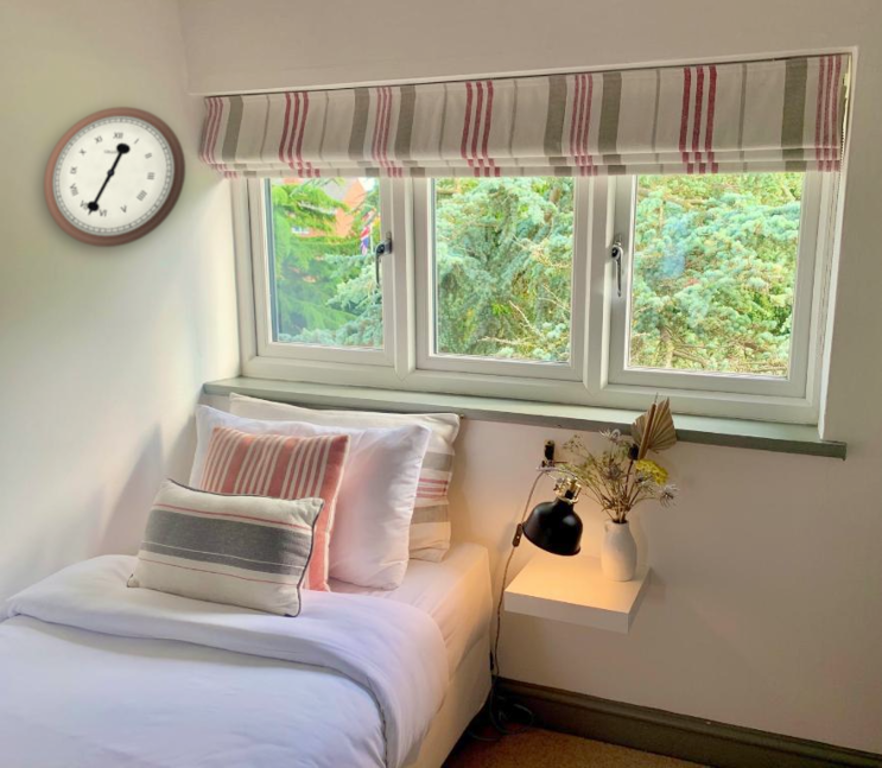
{"hour": 12, "minute": 33}
